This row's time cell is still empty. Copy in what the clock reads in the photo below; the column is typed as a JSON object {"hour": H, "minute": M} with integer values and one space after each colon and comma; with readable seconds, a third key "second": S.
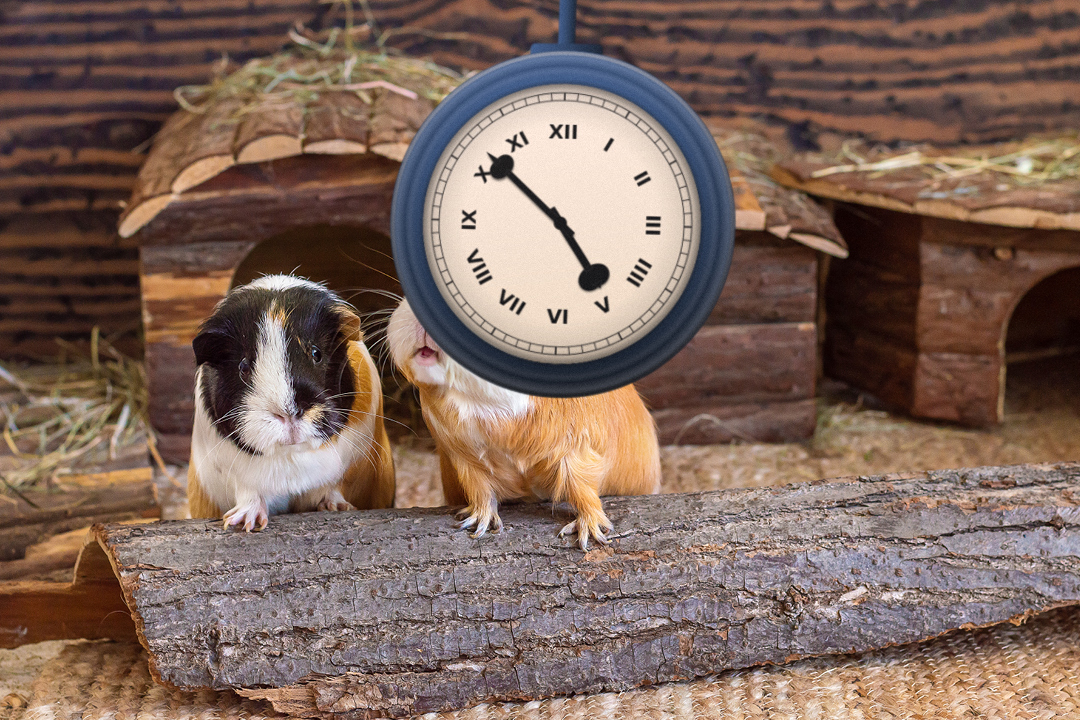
{"hour": 4, "minute": 52}
